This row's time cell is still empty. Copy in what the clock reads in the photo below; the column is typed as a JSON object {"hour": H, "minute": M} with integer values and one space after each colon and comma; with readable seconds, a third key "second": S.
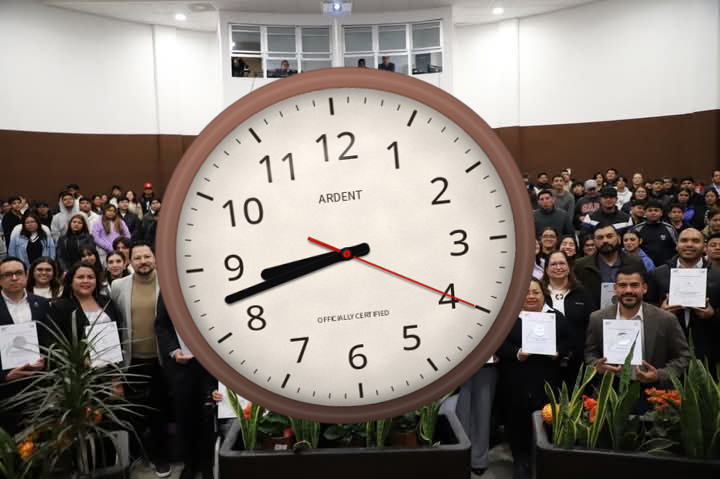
{"hour": 8, "minute": 42, "second": 20}
